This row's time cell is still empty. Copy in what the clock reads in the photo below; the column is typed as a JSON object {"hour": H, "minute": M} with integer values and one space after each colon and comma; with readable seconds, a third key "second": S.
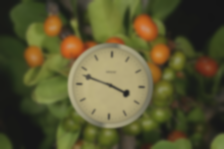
{"hour": 3, "minute": 48}
